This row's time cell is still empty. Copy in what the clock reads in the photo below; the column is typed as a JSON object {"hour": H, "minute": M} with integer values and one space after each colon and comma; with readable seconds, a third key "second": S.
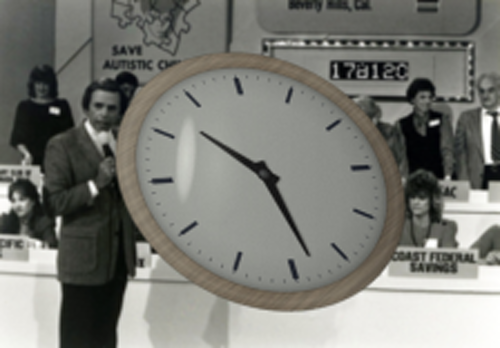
{"hour": 10, "minute": 28}
